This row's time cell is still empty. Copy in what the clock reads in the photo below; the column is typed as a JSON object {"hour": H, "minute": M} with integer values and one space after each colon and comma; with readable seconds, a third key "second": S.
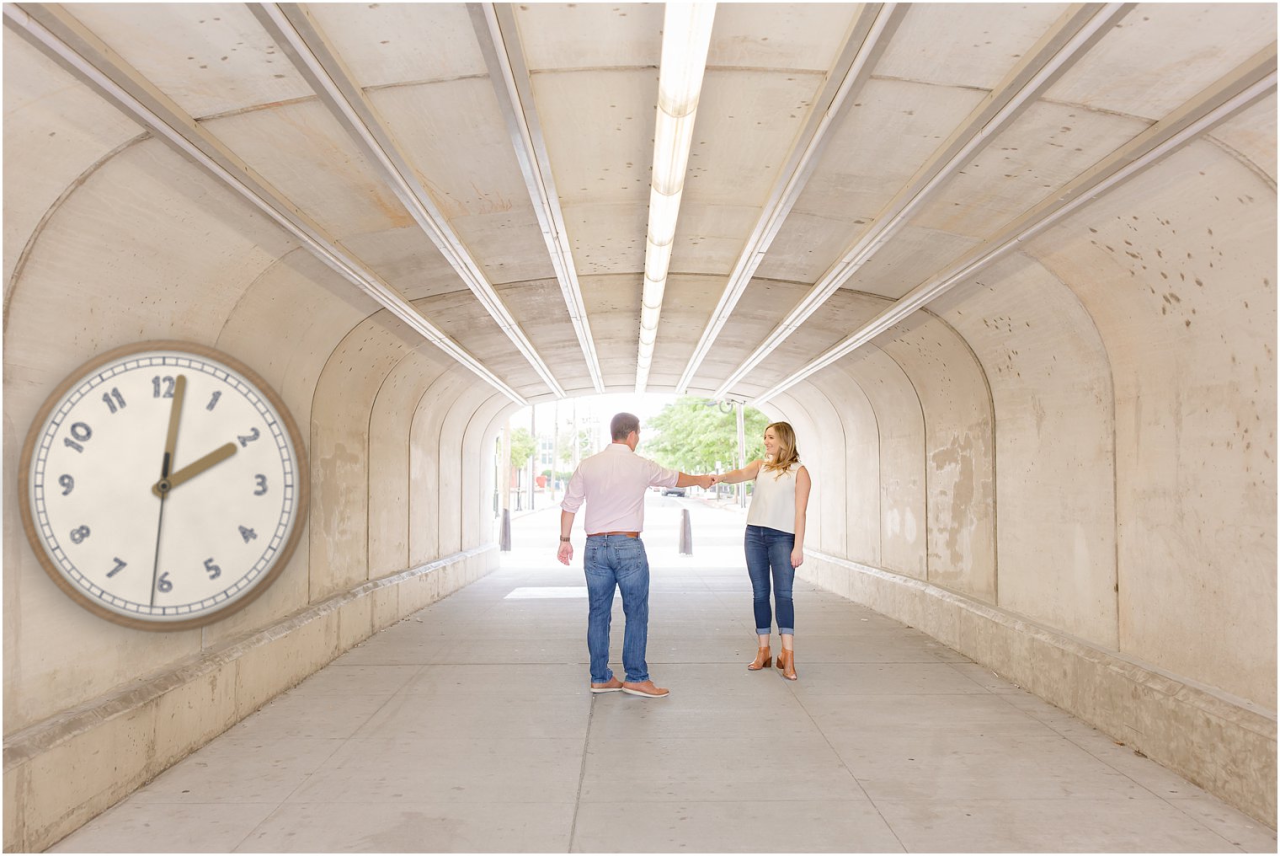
{"hour": 2, "minute": 1, "second": 31}
